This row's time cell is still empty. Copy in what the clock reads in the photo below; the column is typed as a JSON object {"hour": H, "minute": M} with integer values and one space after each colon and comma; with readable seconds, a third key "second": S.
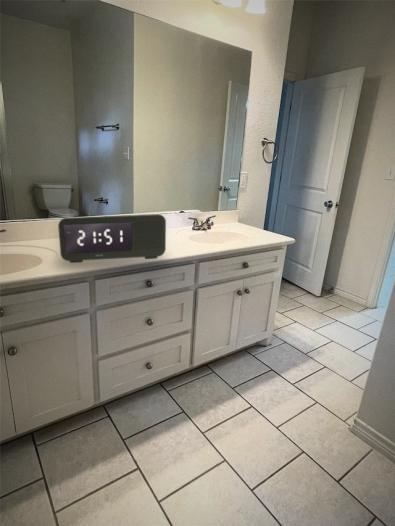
{"hour": 21, "minute": 51}
